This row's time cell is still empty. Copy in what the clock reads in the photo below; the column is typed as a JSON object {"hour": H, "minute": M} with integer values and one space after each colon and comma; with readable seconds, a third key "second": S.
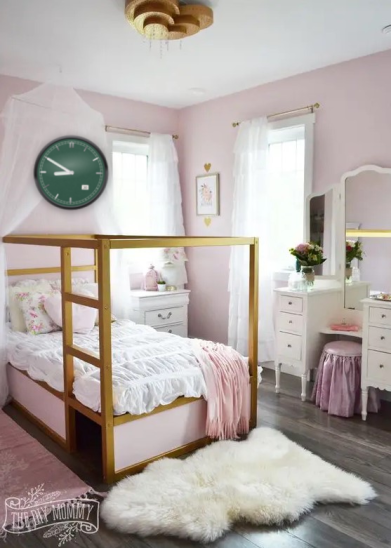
{"hour": 8, "minute": 50}
